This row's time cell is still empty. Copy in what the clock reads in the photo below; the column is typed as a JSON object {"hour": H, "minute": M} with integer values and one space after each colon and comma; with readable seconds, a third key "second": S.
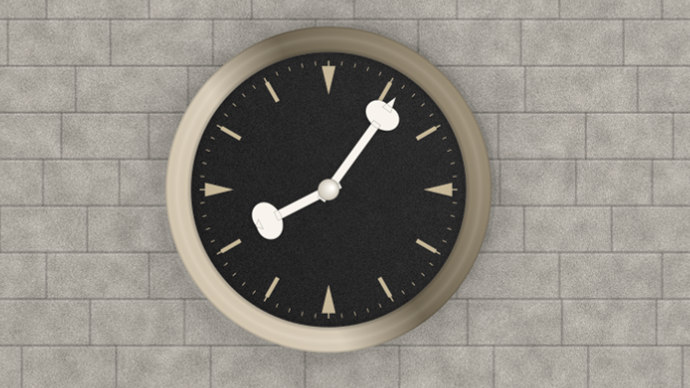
{"hour": 8, "minute": 6}
